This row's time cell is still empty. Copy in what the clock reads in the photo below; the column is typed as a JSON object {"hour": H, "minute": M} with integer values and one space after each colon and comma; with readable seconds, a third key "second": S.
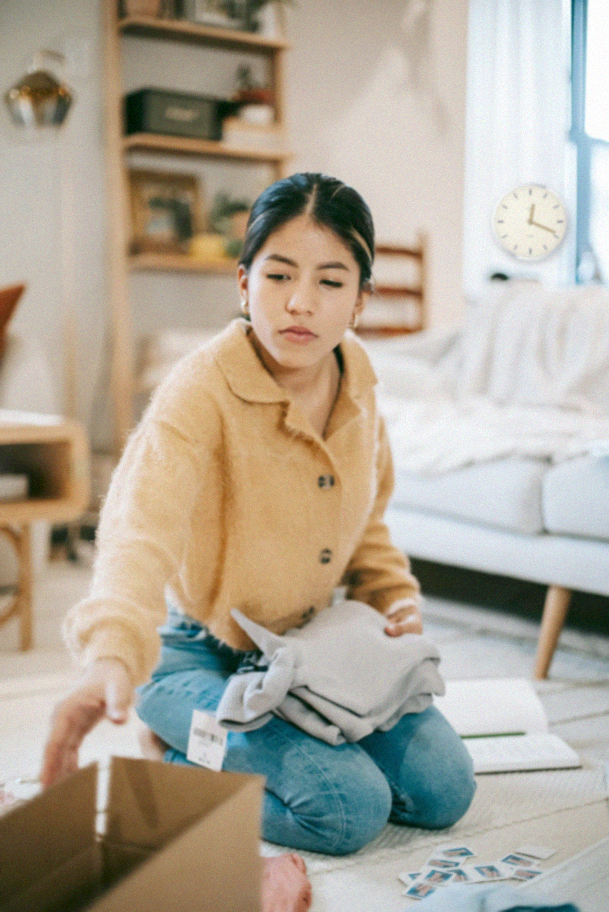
{"hour": 12, "minute": 19}
